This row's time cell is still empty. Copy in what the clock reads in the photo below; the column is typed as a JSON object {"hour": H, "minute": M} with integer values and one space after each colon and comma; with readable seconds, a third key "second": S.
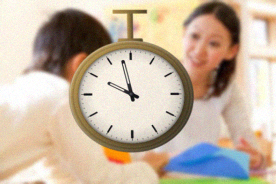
{"hour": 9, "minute": 58}
